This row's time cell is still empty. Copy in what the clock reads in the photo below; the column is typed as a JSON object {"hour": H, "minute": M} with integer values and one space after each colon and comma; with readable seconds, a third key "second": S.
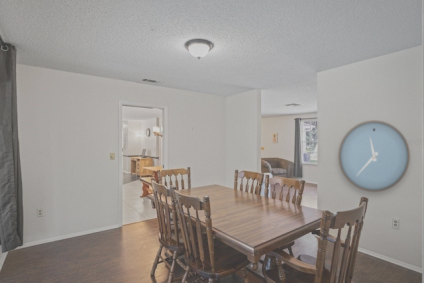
{"hour": 11, "minute": 37}
